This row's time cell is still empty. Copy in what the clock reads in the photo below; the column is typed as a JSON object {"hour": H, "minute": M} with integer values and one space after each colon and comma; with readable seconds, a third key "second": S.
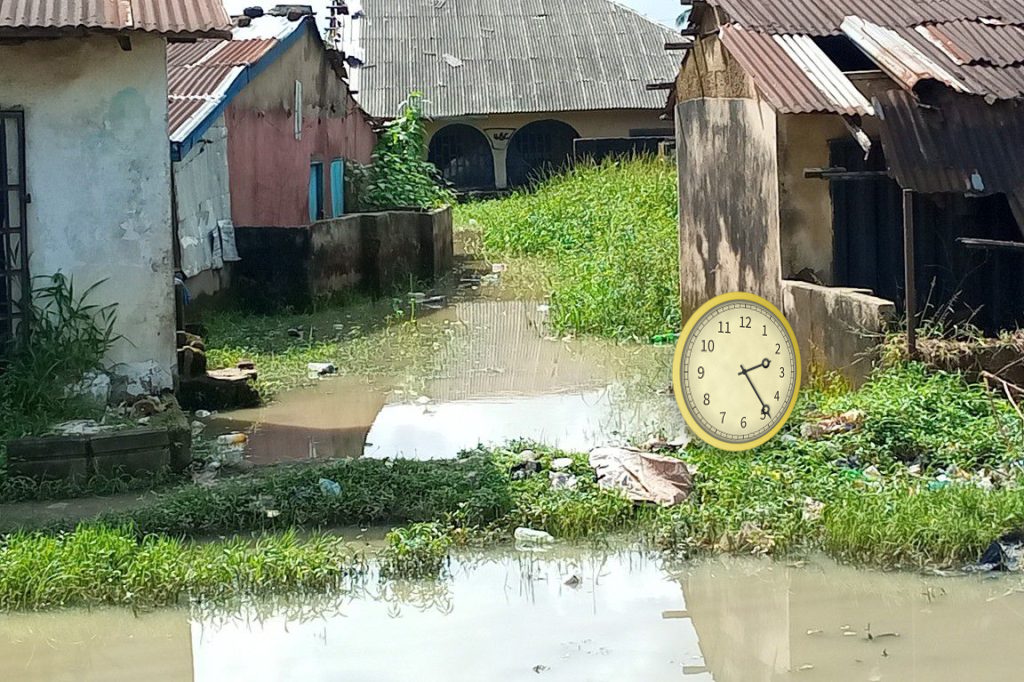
{"hour": 2, "minute": 24}
